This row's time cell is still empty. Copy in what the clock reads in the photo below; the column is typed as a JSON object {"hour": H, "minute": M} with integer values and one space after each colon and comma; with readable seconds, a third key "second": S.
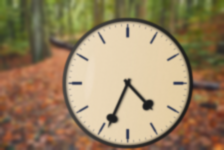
{"hour": 4, "minute": 34}
